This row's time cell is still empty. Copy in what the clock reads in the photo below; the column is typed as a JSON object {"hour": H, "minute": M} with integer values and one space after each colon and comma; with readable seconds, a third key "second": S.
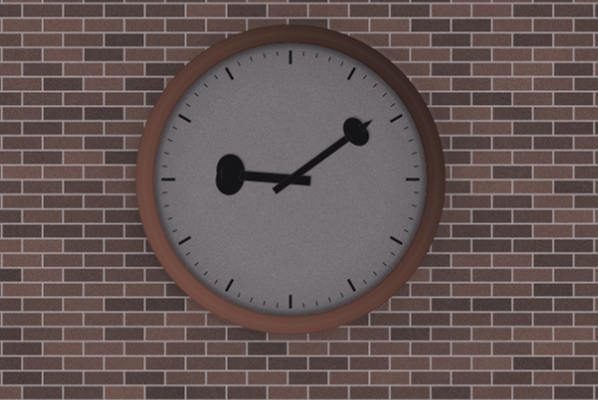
{"hour": 9, "minute": 9}
